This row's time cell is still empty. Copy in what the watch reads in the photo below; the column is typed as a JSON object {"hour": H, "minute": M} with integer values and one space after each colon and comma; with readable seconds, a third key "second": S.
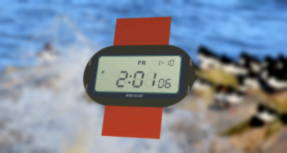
{"hour": 2, "minute": 1, "second": 6}
